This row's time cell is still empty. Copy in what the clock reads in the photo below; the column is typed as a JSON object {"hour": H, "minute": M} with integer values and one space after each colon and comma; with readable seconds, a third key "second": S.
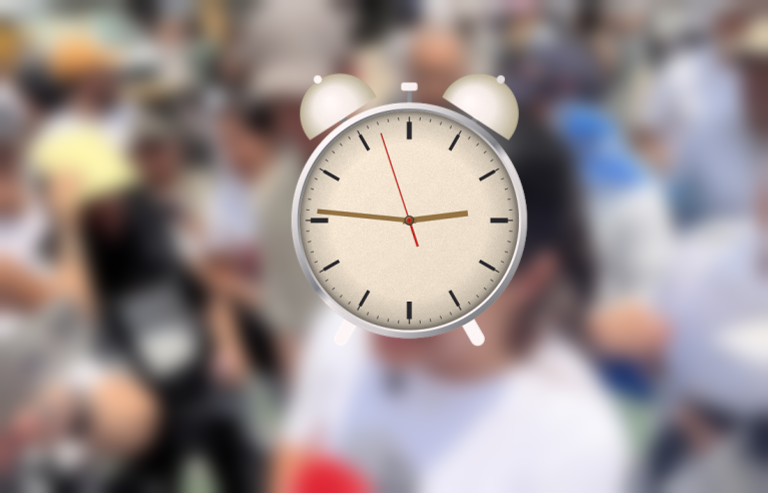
{"hour": 2, "minute": 45, "second": 57}
